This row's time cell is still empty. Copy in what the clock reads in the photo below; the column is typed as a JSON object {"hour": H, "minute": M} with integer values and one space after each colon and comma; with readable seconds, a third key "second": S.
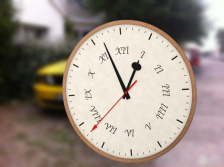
{"hour": 12, "minute": 56, "second": 38}
